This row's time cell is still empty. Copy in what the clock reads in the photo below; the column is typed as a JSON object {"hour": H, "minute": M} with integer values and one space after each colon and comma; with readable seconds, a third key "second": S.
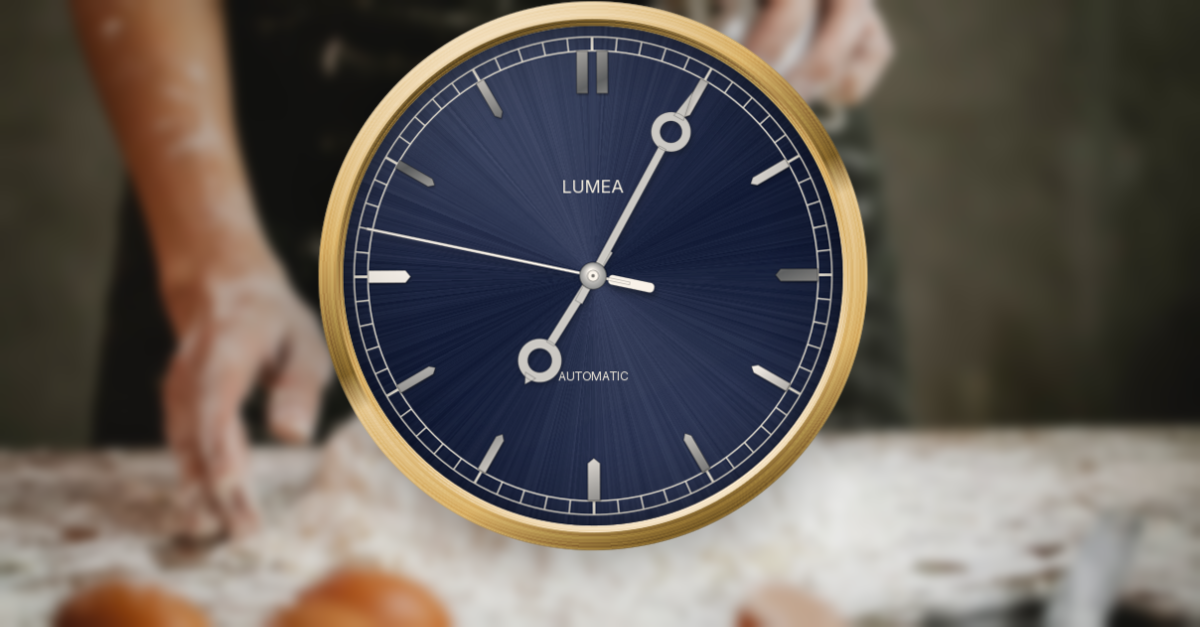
{"hour": 7, "minute": 4, "second": 47}
